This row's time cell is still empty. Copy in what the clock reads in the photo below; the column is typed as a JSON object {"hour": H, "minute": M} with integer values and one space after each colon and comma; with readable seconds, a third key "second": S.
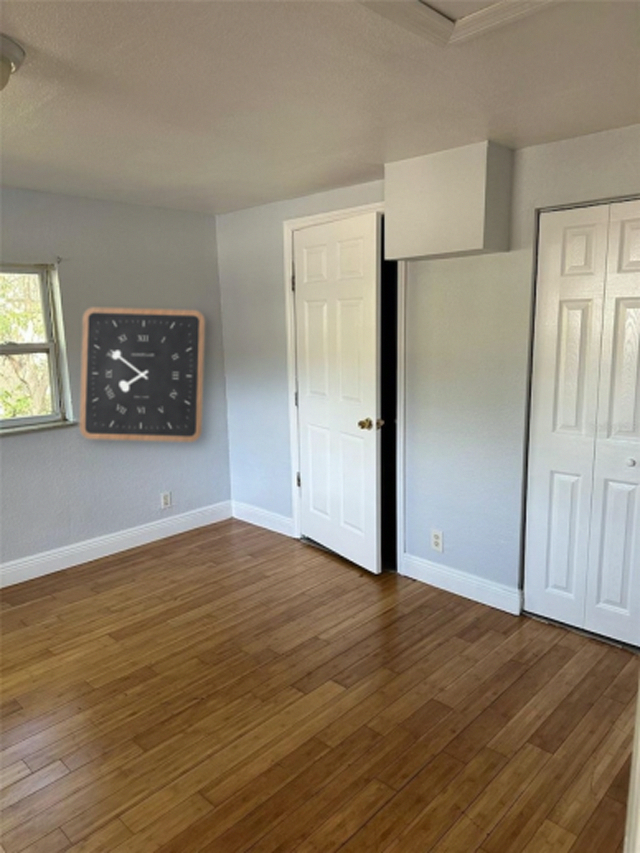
{"hour": 7, "minute": 51}
